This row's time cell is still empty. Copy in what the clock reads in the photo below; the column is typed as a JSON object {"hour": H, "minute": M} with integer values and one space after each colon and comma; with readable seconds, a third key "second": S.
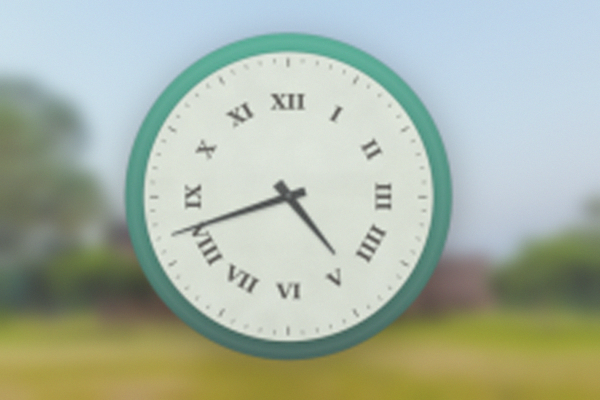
{"hour": 4, "minute": 42}
